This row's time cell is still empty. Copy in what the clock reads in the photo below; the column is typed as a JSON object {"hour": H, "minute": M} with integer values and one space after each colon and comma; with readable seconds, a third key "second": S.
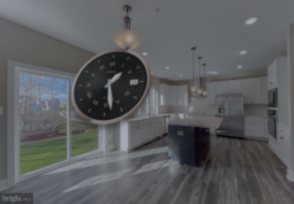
{"hour": 1, "minute": 28}
